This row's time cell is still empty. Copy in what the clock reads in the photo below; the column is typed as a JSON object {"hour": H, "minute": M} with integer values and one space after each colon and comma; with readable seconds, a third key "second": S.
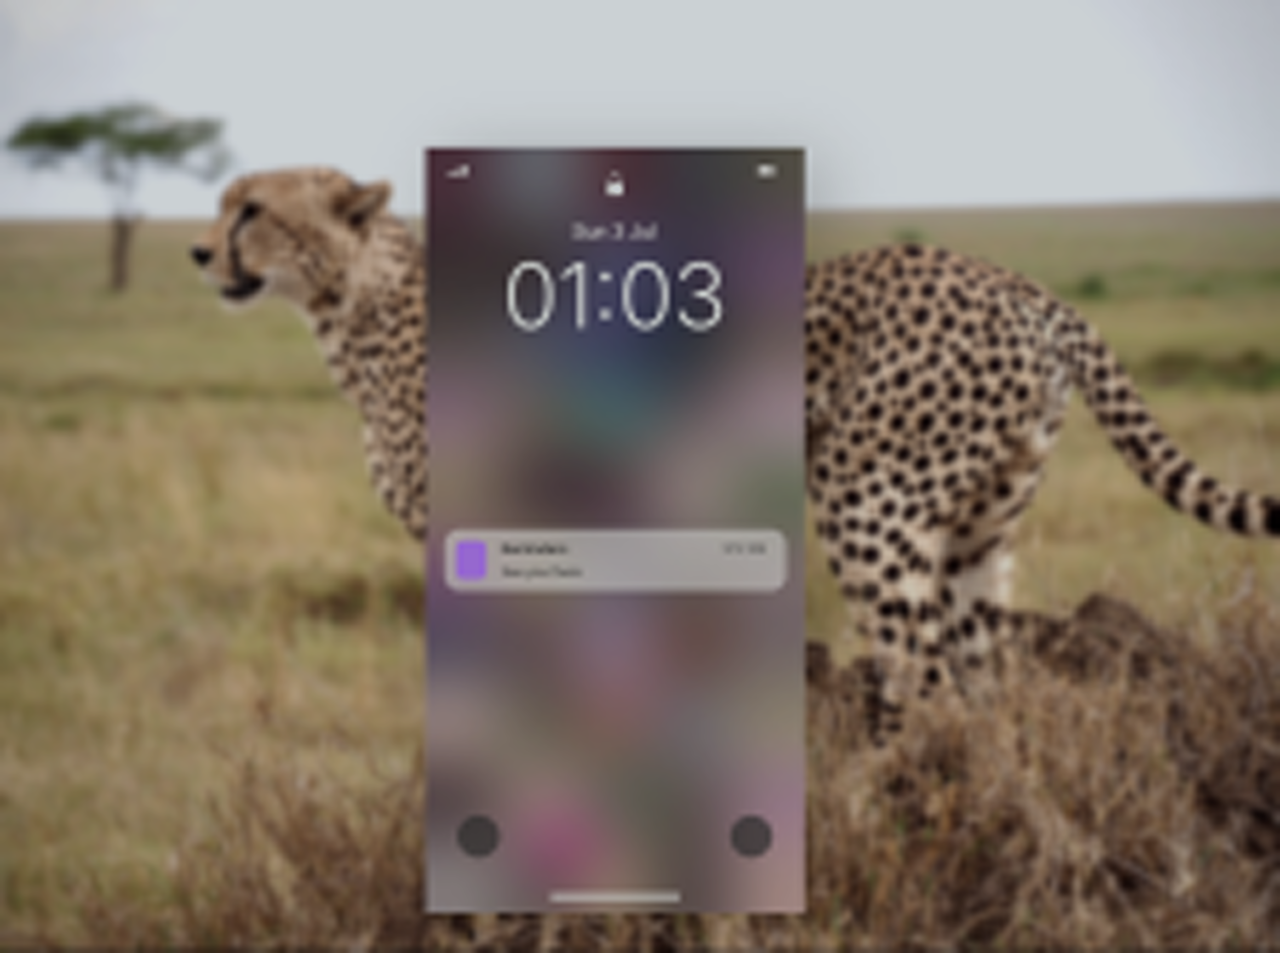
{"hour": 1, "minute": 3}
